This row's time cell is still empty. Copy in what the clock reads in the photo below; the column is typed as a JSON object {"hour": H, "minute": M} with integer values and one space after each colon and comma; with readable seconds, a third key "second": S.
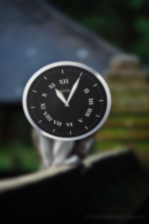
{"hour": 11, "minute": 5}
